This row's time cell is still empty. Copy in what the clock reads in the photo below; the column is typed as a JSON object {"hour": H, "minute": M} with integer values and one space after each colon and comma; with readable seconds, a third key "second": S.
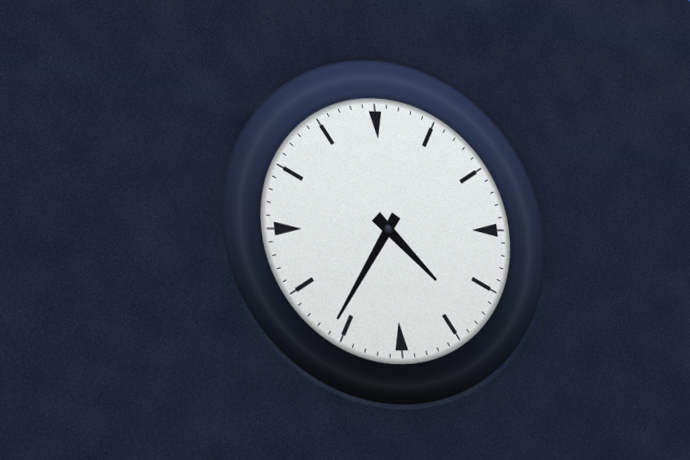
{"hour": 4, "minute": 36}
